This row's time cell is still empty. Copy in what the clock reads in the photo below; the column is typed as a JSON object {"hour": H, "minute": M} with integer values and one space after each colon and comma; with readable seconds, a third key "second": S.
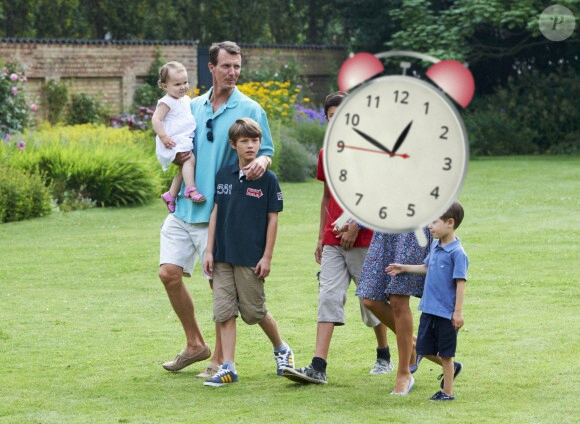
{"hour": 12, "minute": 48, "second": 45}
